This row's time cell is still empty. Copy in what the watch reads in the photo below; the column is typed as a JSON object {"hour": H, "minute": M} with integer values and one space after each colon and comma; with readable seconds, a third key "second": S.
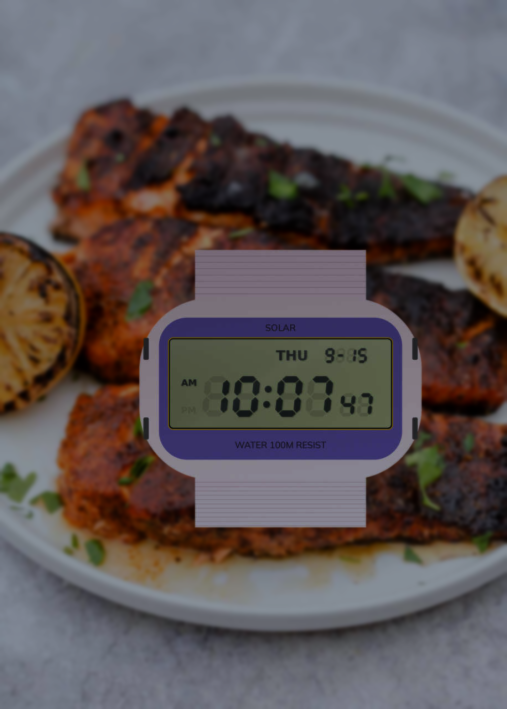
{"hour": 10, "minute": 7, "second": 47}
